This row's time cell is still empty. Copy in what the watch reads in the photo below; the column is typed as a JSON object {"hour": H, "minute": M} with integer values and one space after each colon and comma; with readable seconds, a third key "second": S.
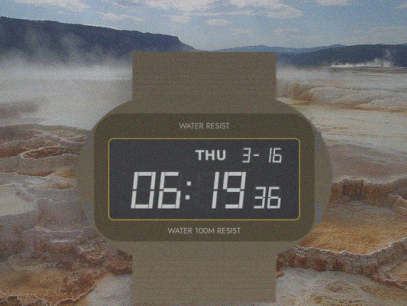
{"hour": 6, "minute": 19, "second": 36}
